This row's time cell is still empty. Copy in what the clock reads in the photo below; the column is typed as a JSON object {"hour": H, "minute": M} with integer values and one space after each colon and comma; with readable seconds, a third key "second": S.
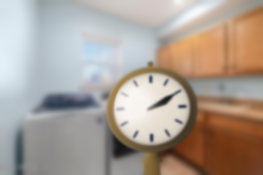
{"hour": 2, "minute": 10}
